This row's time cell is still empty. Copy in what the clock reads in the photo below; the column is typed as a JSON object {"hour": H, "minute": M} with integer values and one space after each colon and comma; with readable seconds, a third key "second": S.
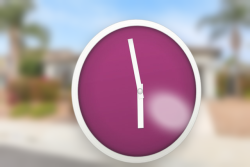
{"hour": 5, "minute": 58}
